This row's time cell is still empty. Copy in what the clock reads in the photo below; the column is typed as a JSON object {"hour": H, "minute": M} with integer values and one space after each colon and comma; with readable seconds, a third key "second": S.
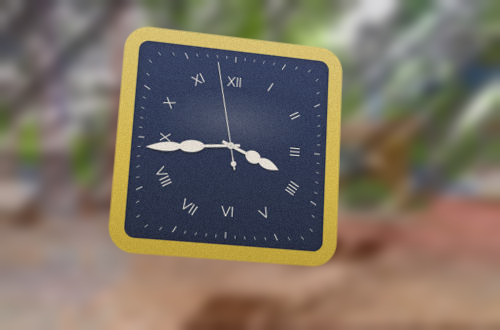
{"hour": 3, "minute": 43, "second": 58}
